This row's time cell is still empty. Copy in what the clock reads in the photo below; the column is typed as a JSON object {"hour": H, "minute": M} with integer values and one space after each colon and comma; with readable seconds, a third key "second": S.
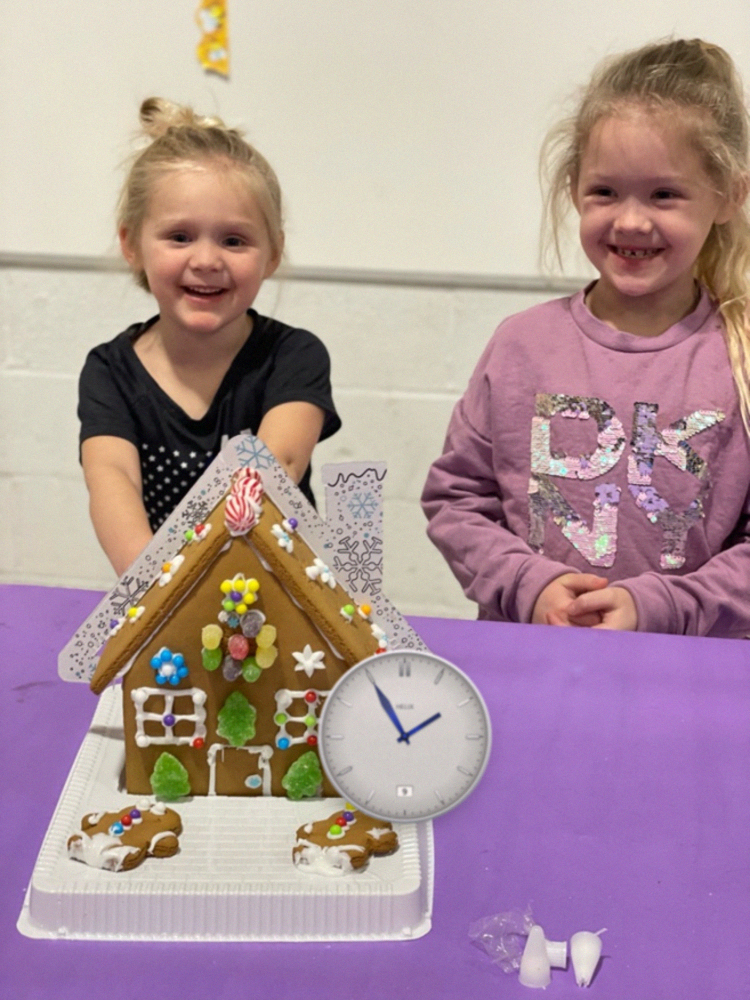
{"hour": 1, "minute": 55}
